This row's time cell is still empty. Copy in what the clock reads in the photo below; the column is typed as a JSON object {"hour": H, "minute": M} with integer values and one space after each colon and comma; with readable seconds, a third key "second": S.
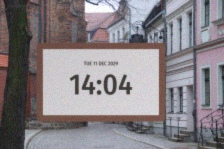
{"hour": 14, "minute": 4}
